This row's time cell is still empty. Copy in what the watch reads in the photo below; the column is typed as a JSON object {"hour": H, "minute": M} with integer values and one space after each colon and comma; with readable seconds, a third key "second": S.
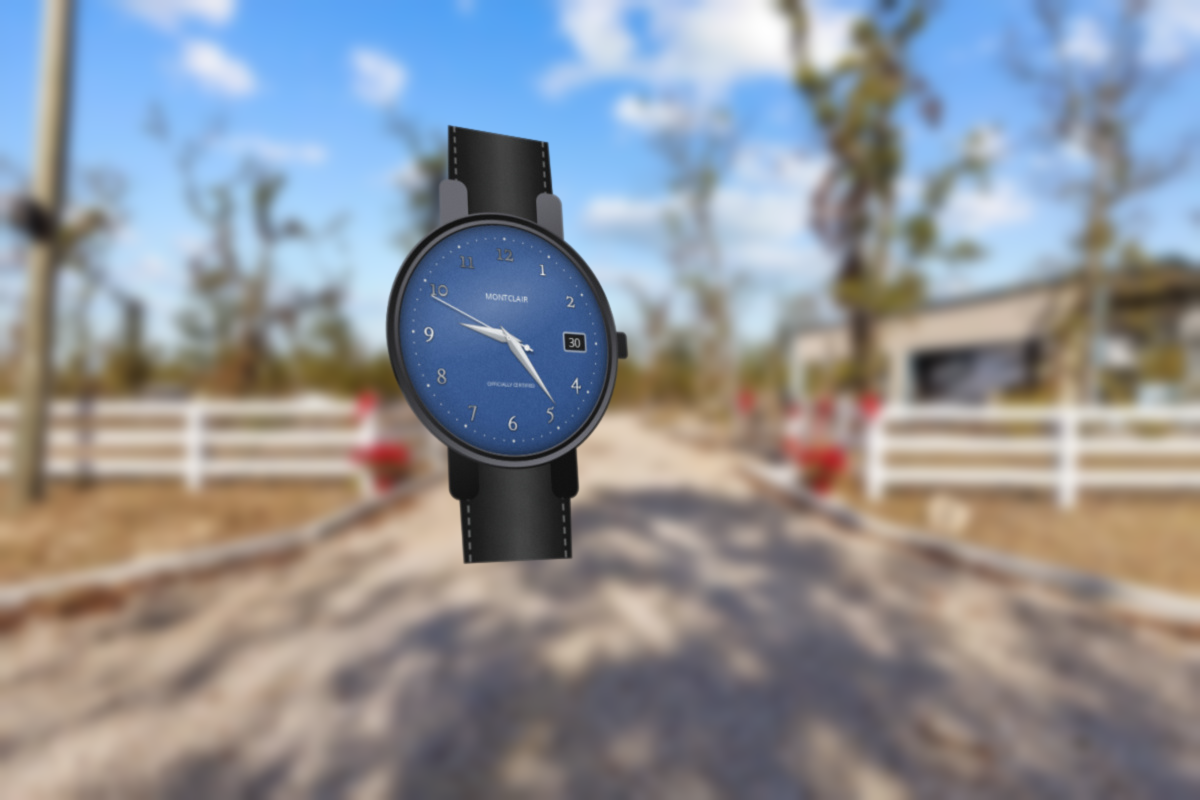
{"hour": 9, "minute": 23, "second": 49}
